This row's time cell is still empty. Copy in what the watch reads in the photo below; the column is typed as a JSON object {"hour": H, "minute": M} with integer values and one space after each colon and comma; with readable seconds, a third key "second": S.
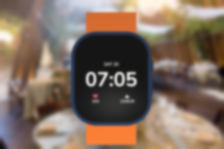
{"hour": 7, "minute": 5}
